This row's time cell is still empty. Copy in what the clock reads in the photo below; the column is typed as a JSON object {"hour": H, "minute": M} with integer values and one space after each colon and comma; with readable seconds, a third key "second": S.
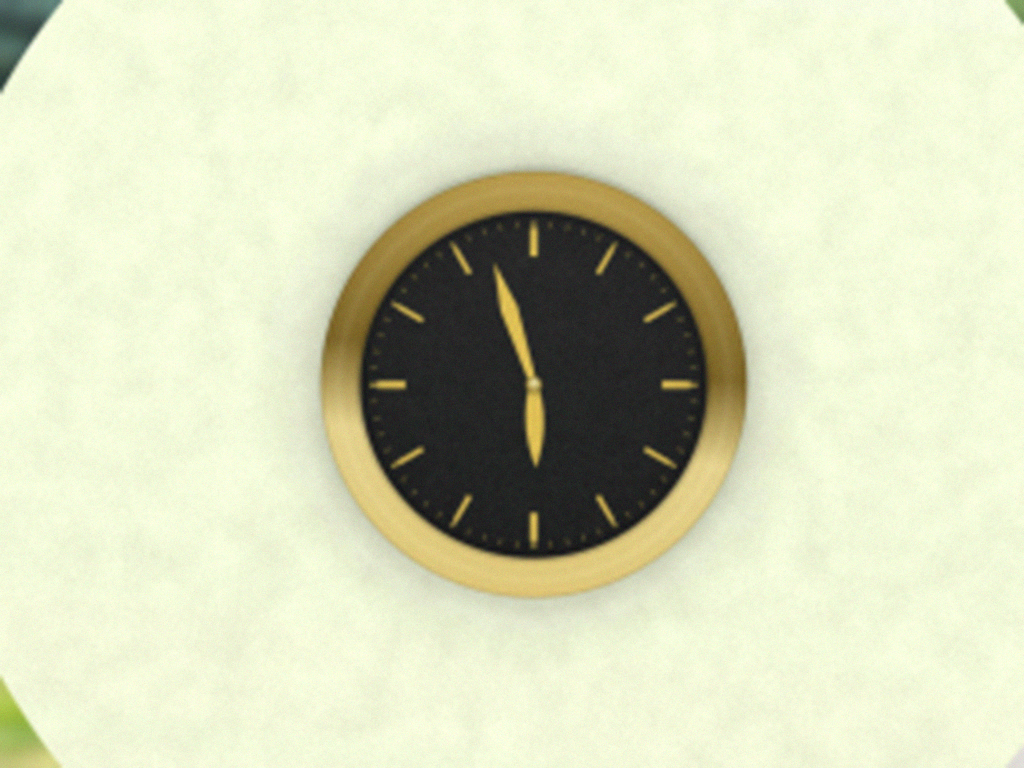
{"hour": 5, "minute": 57}
